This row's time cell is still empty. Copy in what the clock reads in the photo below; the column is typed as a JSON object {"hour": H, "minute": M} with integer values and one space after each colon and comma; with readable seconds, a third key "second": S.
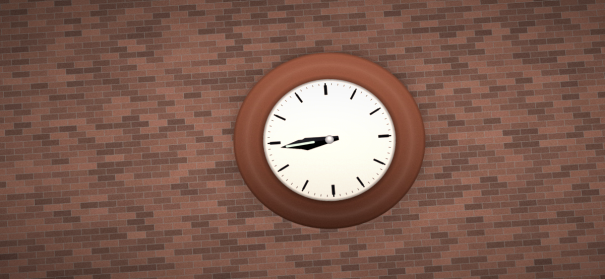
{"hour": 8, "minute": 44}
